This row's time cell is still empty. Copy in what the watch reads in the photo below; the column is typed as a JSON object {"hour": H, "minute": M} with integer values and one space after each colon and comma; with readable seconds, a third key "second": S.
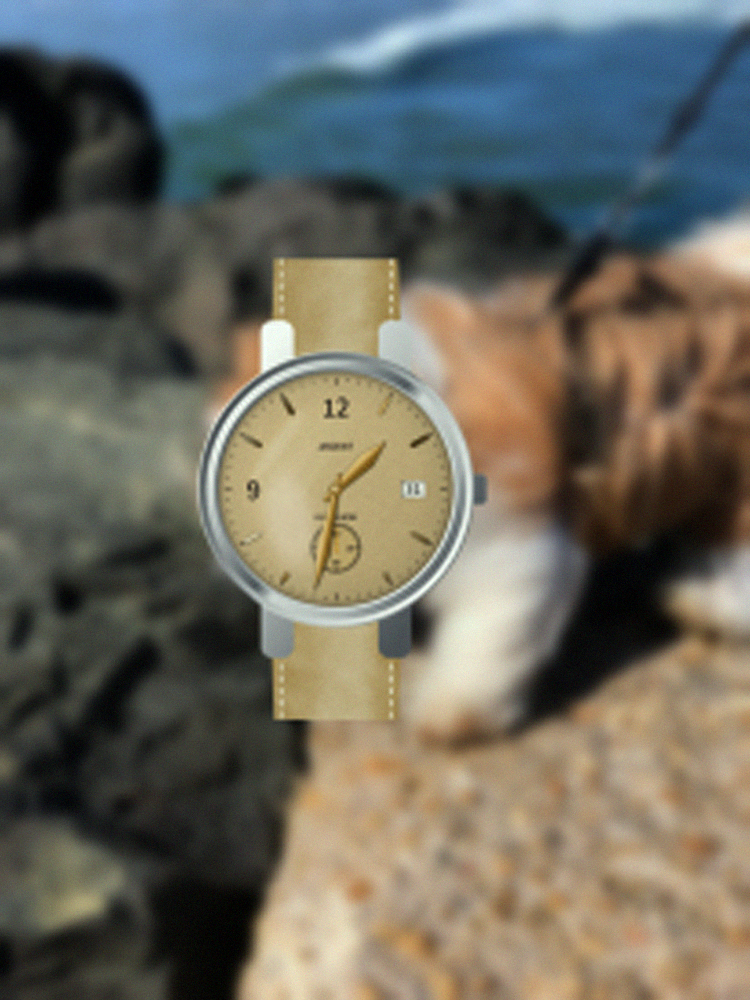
{"hour": 1, "minute": 32}
